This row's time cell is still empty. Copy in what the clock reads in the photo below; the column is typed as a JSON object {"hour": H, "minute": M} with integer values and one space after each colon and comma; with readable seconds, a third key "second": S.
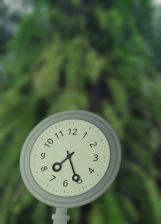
{"hour": 7, "minute": 26}
